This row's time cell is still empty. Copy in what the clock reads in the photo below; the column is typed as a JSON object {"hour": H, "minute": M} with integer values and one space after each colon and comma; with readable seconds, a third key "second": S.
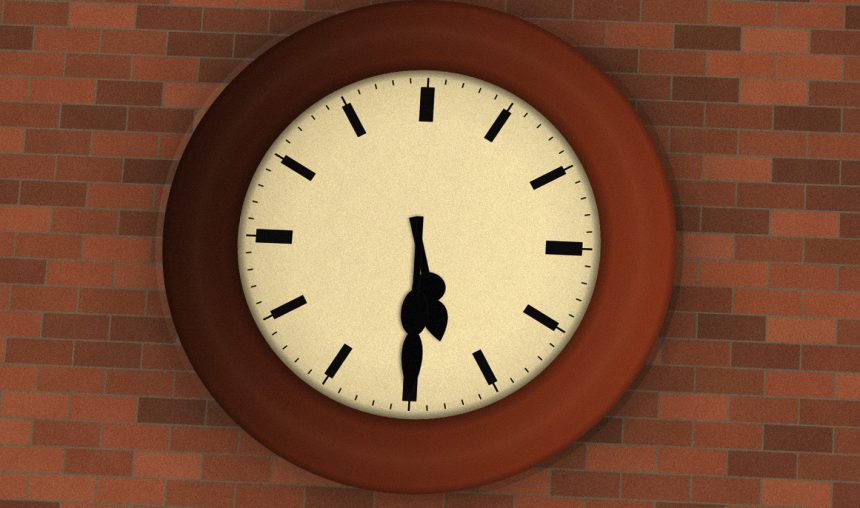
{"hour": 5, "minute": 30}
